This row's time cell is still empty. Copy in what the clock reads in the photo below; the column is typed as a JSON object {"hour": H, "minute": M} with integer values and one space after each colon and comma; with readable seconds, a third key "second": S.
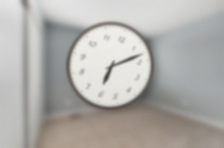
{"hour": 6, "minute": 8}
